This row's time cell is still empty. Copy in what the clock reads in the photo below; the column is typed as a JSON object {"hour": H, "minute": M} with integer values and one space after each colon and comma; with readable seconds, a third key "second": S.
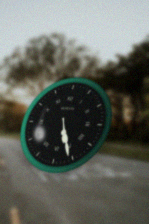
{"hour": 5, "minute": 26}
